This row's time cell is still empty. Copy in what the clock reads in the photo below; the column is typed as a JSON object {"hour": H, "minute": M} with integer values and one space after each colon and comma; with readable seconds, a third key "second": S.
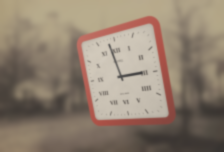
{"hour": 2, "minute": 58}
